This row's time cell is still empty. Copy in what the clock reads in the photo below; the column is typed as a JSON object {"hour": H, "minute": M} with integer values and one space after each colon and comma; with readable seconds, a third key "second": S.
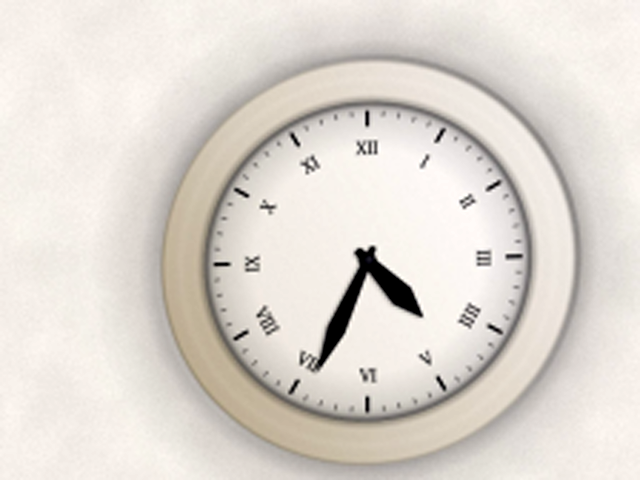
{"hour": 4, "minute": 34}
